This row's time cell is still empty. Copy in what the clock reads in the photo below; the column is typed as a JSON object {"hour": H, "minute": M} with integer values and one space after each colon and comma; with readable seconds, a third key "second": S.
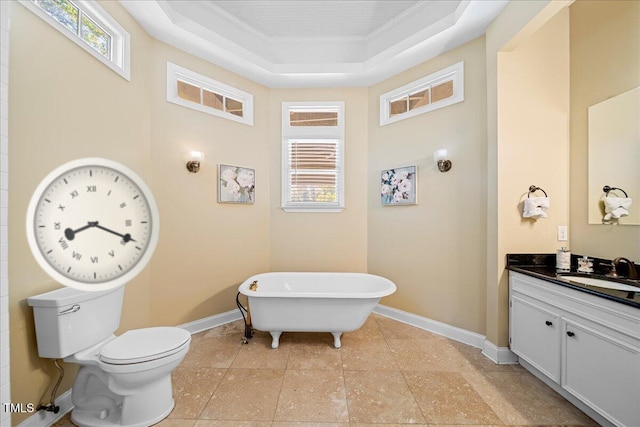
{"hour": 8, "minute": 19}
